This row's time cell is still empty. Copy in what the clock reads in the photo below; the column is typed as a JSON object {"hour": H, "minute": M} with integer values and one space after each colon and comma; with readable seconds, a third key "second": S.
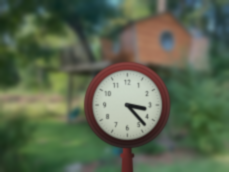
{"hour": 3, "minute": 23}
